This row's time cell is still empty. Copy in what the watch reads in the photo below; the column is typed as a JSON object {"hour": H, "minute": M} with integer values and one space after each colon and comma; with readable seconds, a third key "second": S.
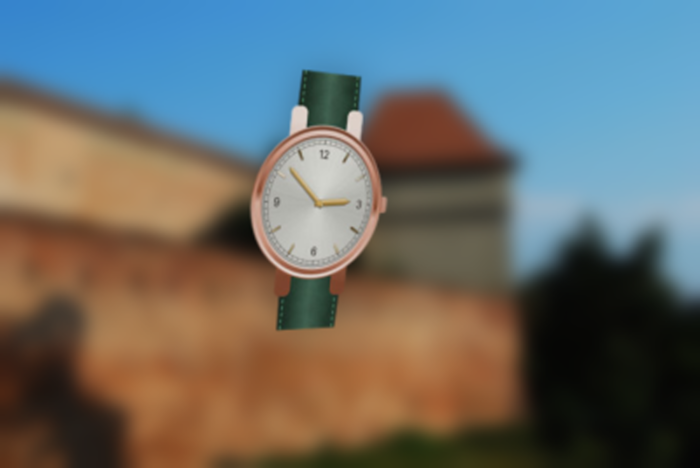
{"hour": 2, "minute": 52}
